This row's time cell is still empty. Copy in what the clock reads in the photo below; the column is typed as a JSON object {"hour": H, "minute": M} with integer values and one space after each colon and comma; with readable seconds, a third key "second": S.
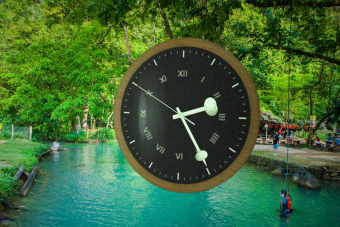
{"hour": 2, "minute": 24, "second": 50}
